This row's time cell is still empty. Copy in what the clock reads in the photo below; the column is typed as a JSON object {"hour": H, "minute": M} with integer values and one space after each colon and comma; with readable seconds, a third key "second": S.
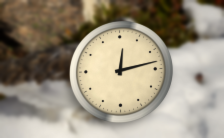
{"hour": 12, "minute": 13}
